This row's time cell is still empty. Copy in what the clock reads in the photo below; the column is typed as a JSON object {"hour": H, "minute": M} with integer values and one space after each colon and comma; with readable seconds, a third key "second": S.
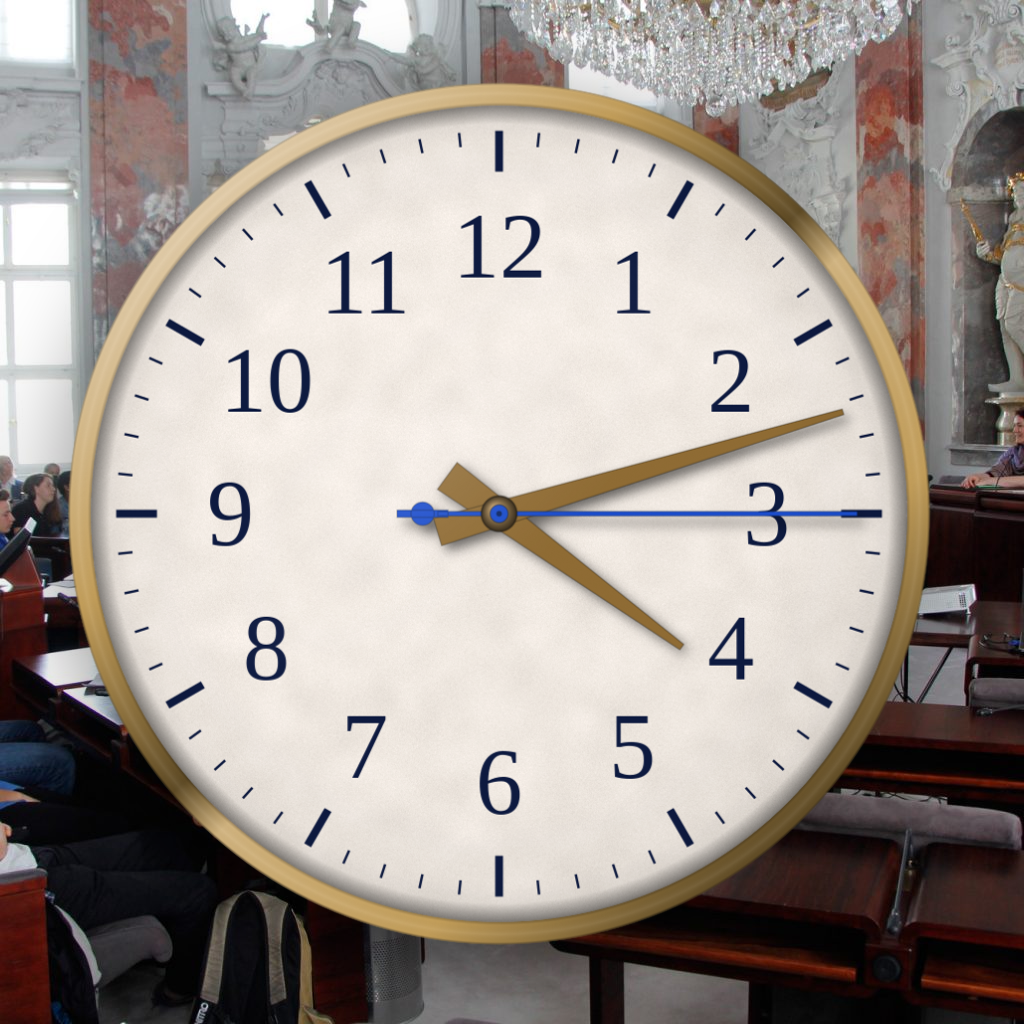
{"hour": 4, "minute": 12, "second": 15}
